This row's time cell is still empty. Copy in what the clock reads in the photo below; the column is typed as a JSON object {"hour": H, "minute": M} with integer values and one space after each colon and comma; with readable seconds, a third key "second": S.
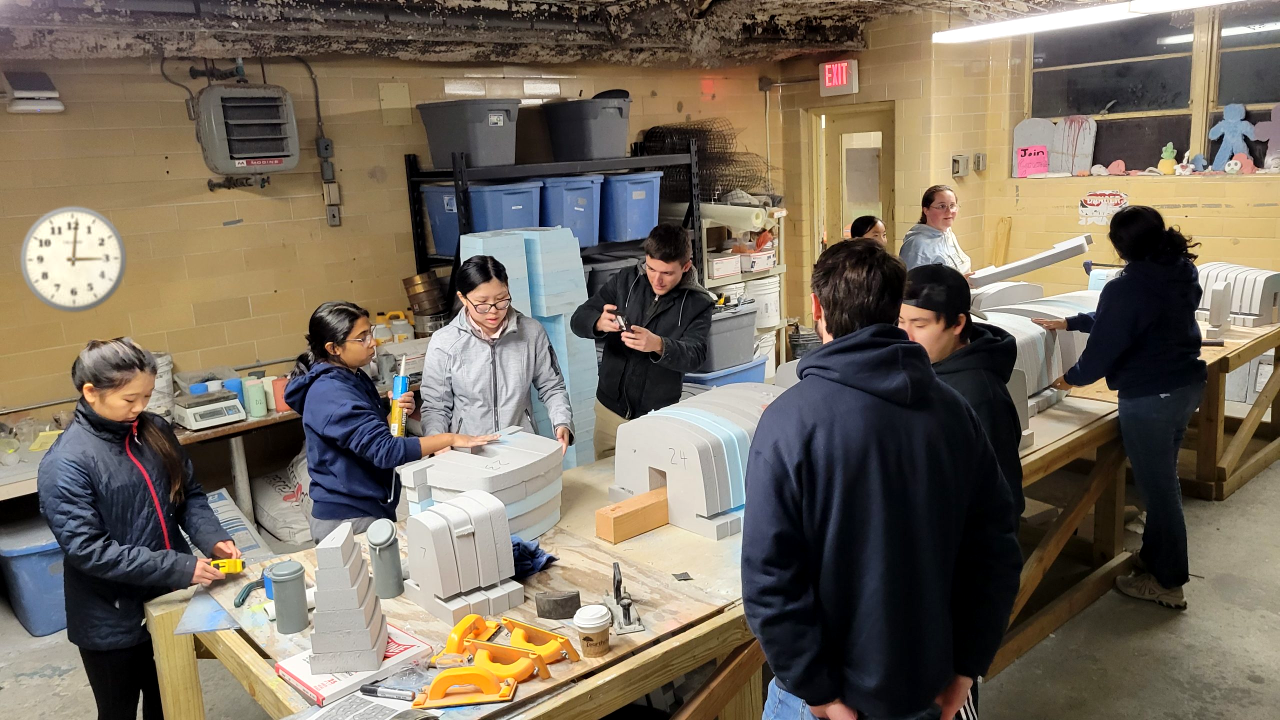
{"hour": 3, "minute": 1}
